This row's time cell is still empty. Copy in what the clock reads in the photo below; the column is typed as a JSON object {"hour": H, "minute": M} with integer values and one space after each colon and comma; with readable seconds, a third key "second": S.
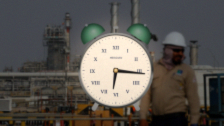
{"hour": 6, "minute": 16}
